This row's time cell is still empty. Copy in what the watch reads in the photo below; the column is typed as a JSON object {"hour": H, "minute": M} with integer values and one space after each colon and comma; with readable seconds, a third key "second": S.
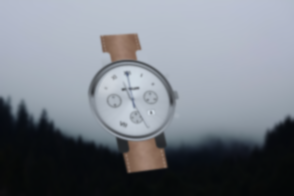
{"hour": 11, "minute": 27}
